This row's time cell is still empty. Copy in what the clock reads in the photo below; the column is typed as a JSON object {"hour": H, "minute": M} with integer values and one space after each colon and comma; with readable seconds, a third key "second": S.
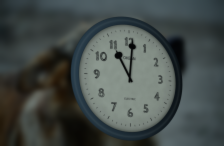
{"hour": 11, "minute": 1}
